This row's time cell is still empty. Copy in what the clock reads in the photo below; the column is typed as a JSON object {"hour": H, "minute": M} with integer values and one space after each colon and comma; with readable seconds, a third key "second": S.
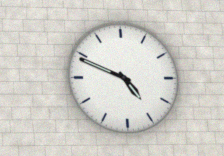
{"hour": 4, "minute": 49}
